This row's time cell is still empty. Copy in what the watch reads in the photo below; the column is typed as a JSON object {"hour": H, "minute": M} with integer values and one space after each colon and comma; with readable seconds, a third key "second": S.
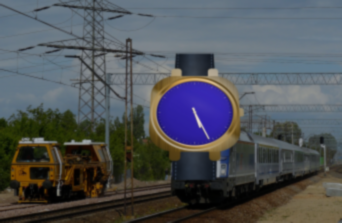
{"hour": 5, "minute": 26}
